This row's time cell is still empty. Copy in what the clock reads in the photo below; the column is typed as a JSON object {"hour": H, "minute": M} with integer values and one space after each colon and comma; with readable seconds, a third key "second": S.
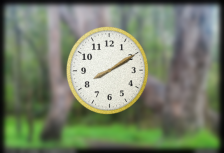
{"hour": 8, "minute": 10}
